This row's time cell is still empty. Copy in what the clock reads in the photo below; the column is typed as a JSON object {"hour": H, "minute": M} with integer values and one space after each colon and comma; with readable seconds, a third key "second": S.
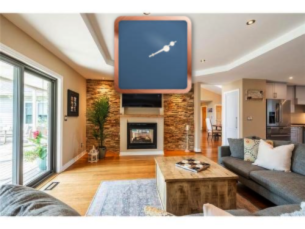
{"hour": 2, "minute": 10}
